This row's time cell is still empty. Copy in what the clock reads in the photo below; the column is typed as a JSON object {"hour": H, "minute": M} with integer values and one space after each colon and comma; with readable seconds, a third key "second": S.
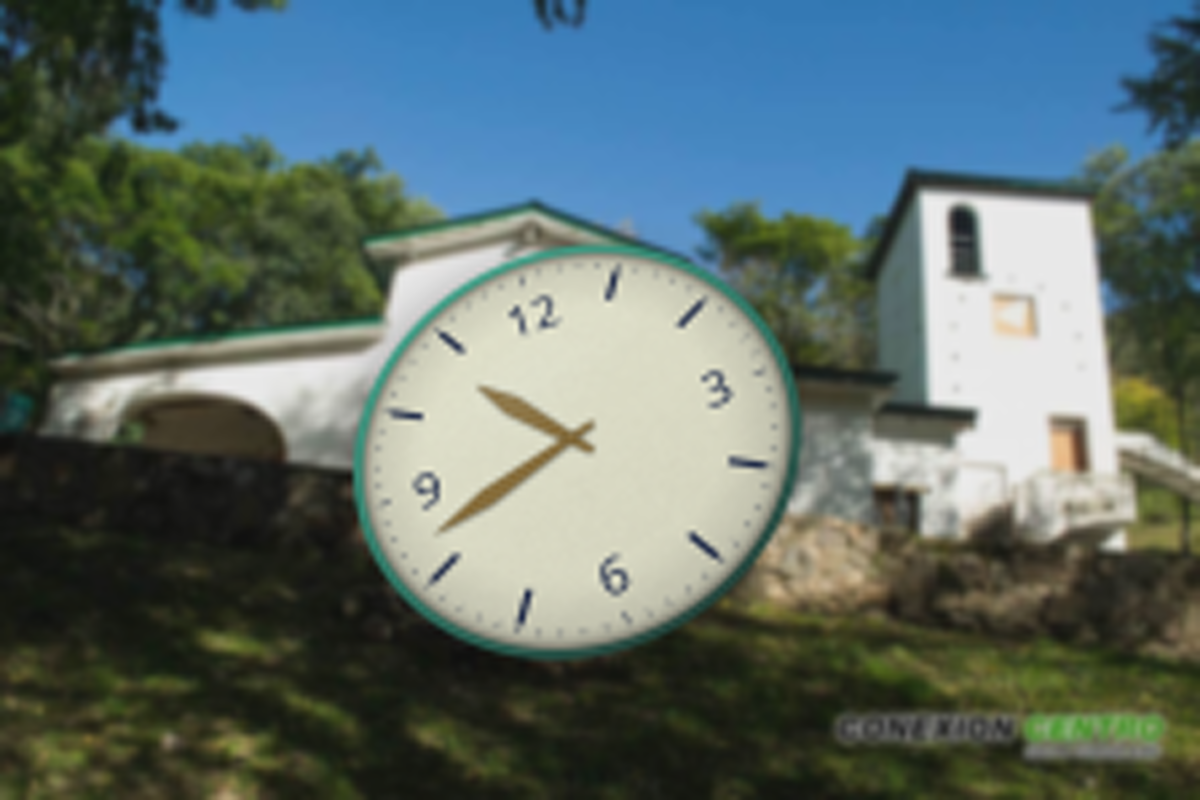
{"hour": 10, "minute": 42}
